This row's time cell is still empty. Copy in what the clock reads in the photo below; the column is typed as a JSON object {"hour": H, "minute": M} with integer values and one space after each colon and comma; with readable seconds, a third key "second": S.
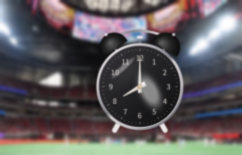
{"hour": 8, "minute": 0}
